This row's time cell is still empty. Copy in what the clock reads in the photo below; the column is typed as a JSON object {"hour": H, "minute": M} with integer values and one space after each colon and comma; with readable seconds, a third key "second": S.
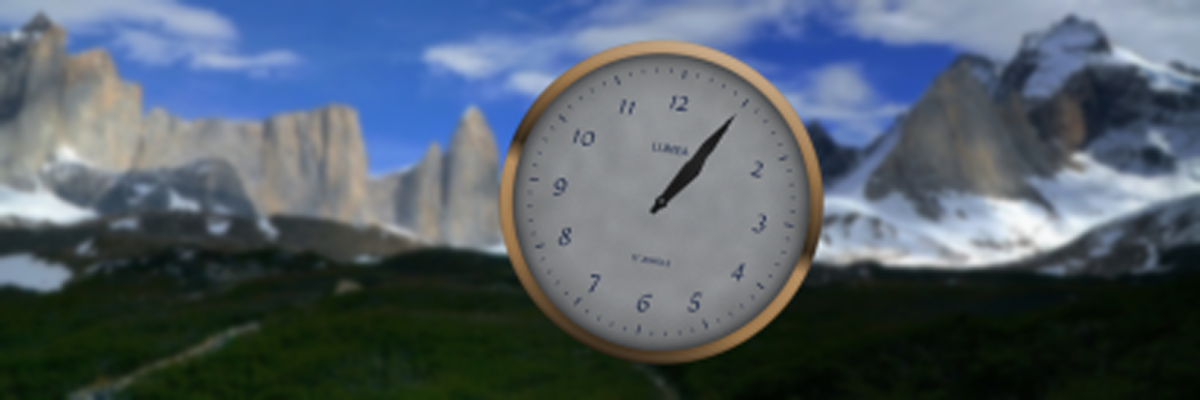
{"hour": 1, "minute": 5}
